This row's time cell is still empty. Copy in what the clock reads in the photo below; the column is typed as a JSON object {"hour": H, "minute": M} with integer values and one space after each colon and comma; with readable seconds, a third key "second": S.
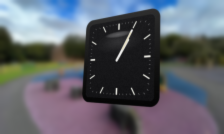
{"hour": 1, "minute": 5}
